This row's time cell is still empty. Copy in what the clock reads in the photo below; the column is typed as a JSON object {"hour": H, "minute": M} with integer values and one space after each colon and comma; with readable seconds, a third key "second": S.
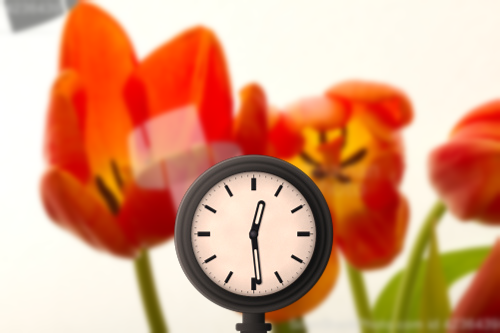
{"hour": 12, "minute": 29}
